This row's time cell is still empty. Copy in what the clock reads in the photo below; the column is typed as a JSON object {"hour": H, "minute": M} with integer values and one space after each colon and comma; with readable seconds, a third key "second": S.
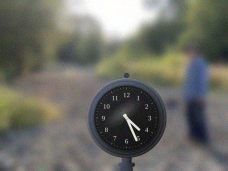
{"hour": 4, "minute": 26}
